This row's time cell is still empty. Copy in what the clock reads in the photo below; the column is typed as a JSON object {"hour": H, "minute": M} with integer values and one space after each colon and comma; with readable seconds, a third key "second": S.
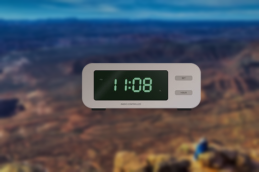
{"hour": 11, "minute": 8}
